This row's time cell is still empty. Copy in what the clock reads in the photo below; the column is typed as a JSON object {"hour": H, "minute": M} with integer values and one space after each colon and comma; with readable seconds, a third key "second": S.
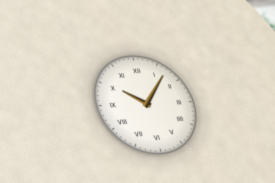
{"hour": 10, "minute": 7}
